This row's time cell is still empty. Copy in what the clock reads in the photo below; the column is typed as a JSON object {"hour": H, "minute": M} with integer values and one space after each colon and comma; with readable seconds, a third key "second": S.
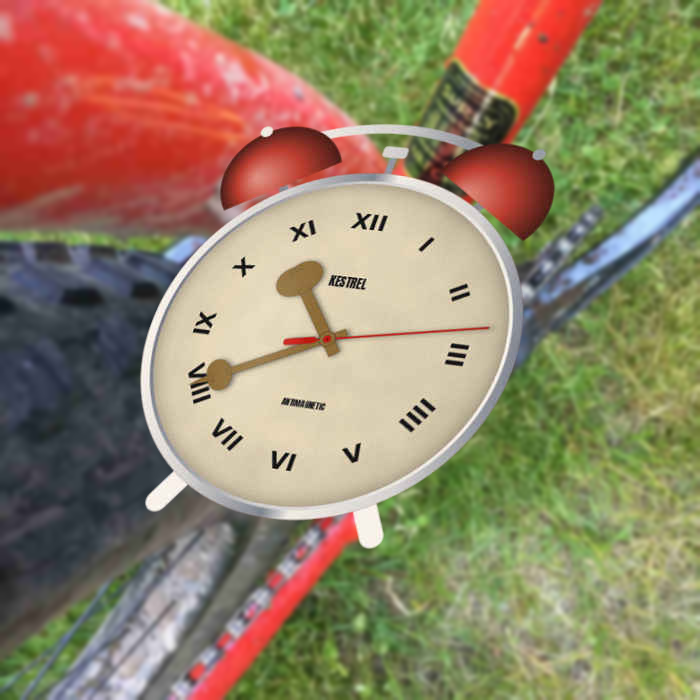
{"hour": 10, "minute": 40, "second": 13}
